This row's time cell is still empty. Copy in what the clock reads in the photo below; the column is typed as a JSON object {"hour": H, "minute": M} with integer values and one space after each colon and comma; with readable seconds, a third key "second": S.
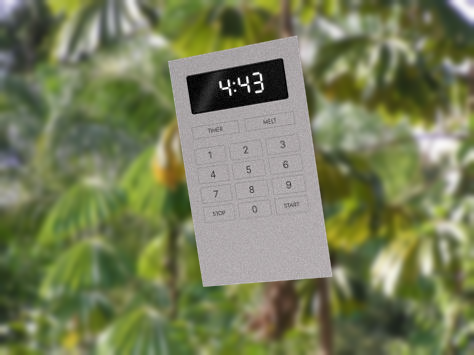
{"hour": 4, "minute": 43}
